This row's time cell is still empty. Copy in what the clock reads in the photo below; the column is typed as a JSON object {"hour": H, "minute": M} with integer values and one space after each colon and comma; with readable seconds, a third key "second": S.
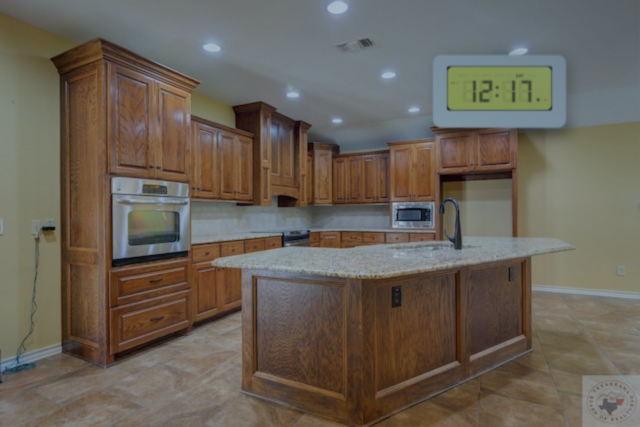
{"hour": 12, "minute": 17}
